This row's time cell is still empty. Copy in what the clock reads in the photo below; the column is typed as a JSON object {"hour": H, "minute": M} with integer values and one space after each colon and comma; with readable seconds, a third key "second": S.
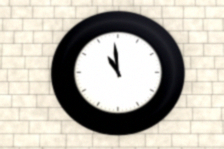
{"hour": 10, "minute": 59}
